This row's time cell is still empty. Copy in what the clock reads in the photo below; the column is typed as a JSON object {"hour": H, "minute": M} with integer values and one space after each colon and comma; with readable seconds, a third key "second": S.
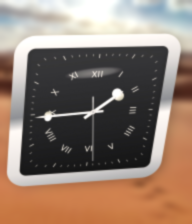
{"hour": 1, "minute": 44, "second": 29}
